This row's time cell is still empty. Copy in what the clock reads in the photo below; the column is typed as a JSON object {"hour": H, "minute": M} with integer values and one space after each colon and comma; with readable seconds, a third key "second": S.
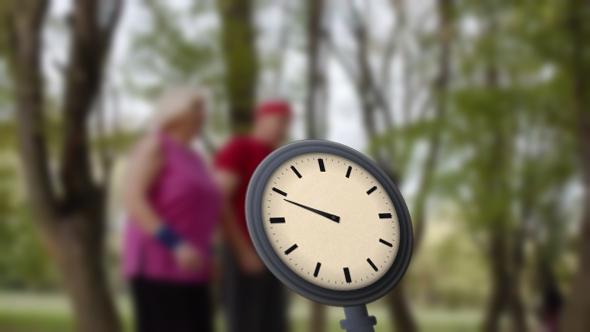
{"hour": 9, "minute": 49}
